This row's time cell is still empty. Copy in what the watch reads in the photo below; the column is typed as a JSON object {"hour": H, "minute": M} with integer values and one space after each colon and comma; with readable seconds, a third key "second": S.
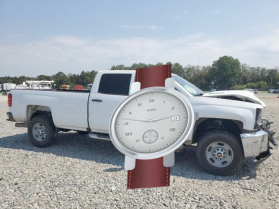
{"hour": 2, "minute": 47}
